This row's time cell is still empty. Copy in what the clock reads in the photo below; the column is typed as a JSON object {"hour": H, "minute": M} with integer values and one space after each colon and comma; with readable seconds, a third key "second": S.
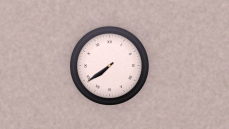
{"hour": 7, "minute": 39}
